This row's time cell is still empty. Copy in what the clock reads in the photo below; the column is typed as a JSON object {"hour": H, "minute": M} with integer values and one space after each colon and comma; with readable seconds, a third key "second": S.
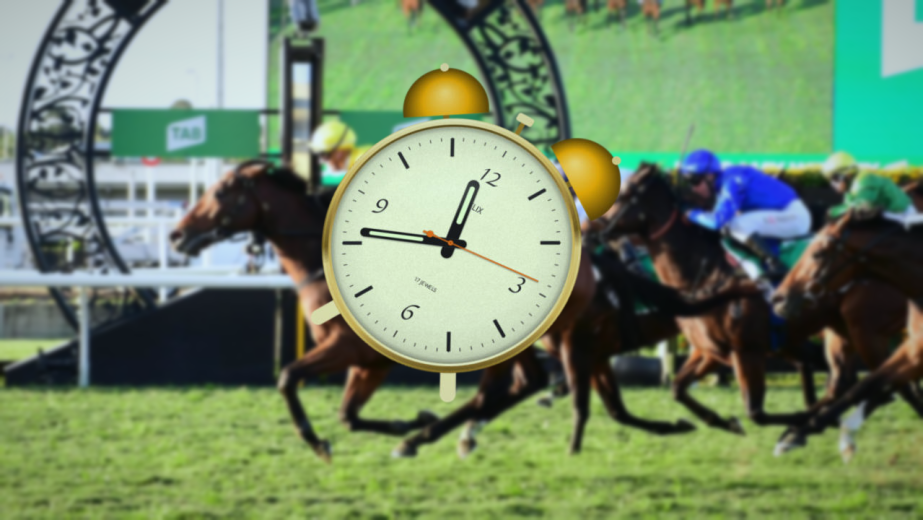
{"hour": 11, "minute": 41, "second": 14}
